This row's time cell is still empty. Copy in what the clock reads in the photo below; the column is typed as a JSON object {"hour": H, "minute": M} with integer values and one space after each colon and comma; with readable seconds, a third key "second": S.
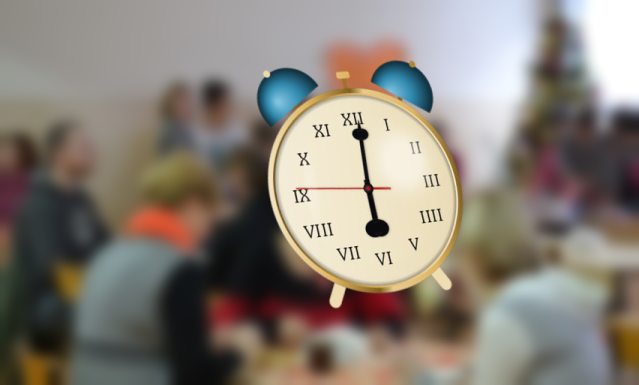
{"hour": 6, "minute": 0, "second": 46}
